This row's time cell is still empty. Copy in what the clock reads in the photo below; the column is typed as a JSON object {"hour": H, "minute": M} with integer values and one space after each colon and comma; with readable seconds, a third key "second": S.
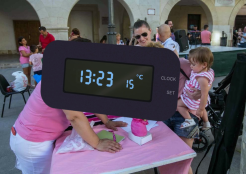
{"hour": 13, "minute": 23}
